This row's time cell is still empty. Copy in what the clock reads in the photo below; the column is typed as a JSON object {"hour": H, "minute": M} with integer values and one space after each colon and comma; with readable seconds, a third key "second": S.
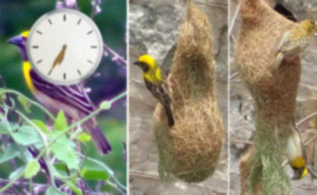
{"hour": 6, "minute": 35}
